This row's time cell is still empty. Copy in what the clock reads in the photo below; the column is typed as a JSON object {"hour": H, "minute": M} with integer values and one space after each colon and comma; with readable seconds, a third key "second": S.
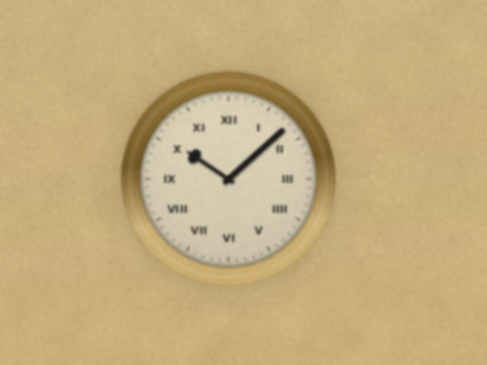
{"hour": 10, "minute": 8}
